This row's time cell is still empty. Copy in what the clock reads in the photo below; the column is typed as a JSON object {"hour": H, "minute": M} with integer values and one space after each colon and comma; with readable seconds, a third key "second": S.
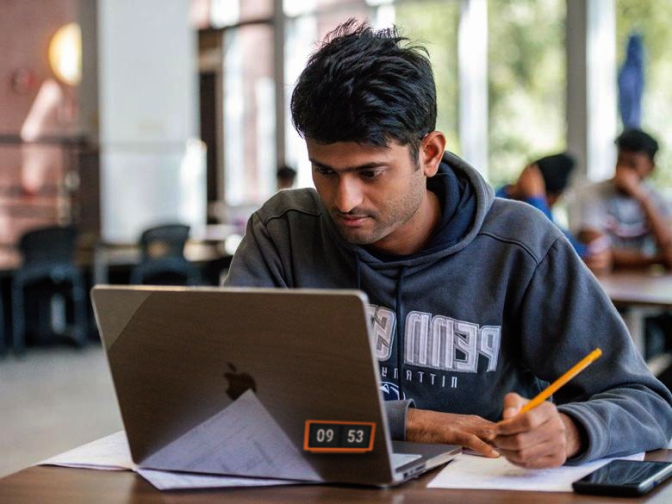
{"hour": 9, "minute": 53}
